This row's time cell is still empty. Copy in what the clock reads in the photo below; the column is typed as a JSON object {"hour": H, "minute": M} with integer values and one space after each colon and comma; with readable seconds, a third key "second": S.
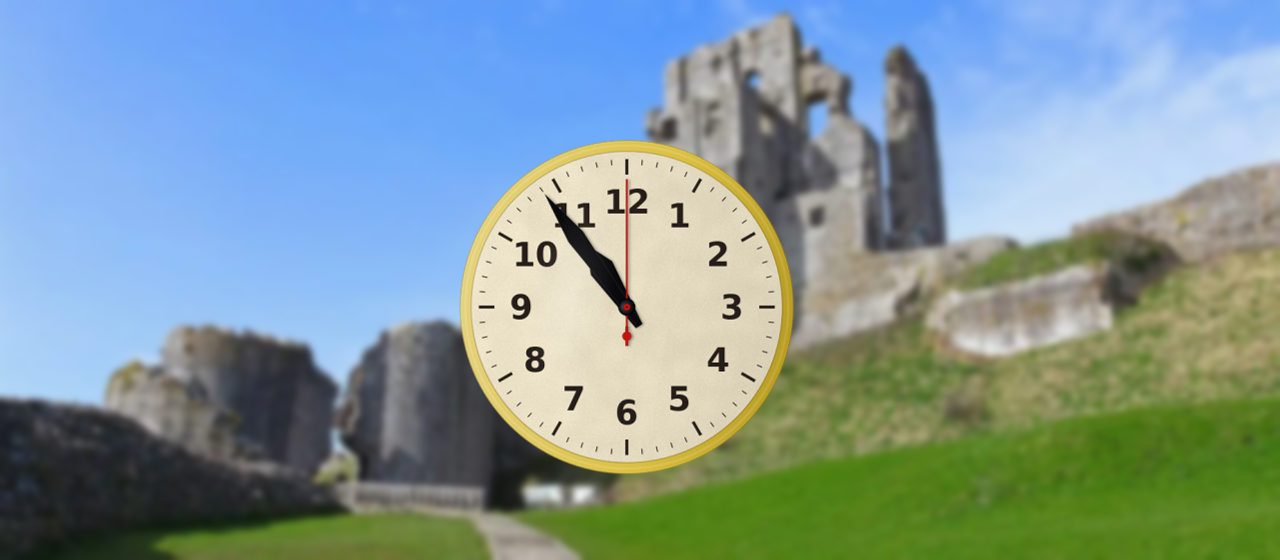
{"hour": 10, "minute": 54, "second": 0}
